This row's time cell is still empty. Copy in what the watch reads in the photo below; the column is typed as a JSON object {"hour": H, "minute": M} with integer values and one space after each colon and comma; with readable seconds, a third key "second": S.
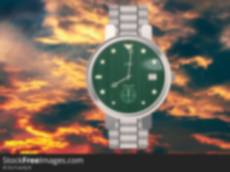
{"hour": 8, "minute": 1}
